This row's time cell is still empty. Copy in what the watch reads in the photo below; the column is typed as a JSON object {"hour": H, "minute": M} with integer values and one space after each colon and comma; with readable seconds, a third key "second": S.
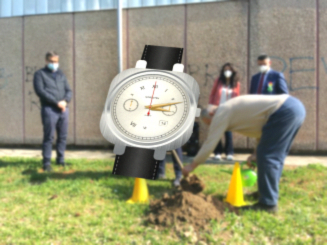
{"hour": 3, "minute": 12}
